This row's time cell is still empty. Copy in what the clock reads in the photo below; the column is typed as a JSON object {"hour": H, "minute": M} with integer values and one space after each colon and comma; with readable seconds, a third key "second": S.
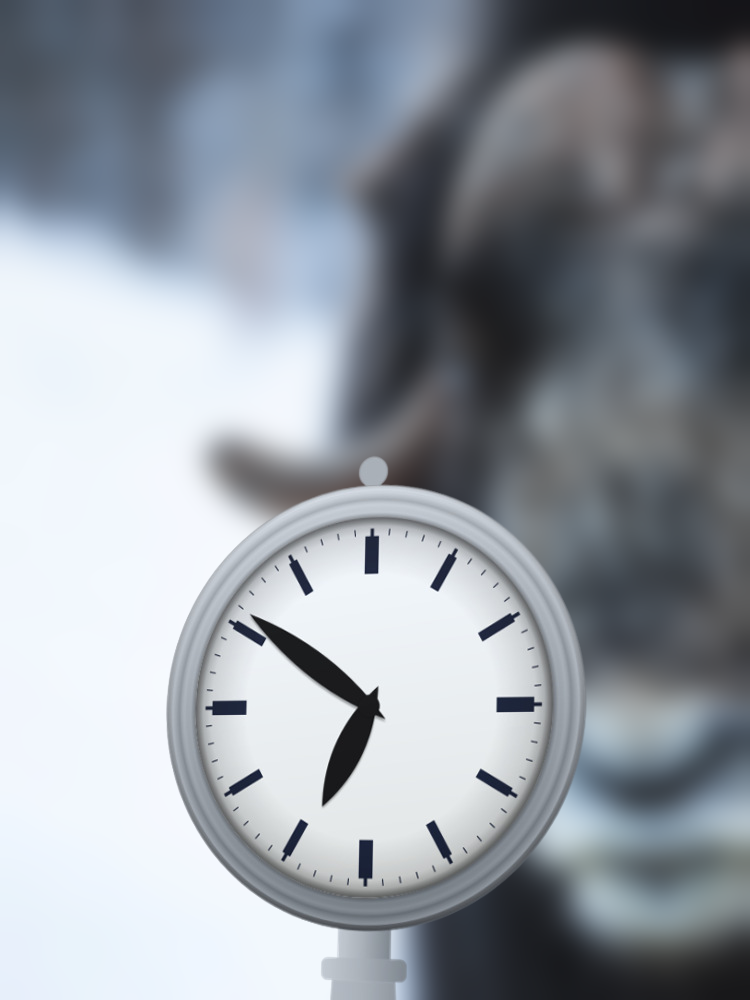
{"hour": 6, "minute": 51}
